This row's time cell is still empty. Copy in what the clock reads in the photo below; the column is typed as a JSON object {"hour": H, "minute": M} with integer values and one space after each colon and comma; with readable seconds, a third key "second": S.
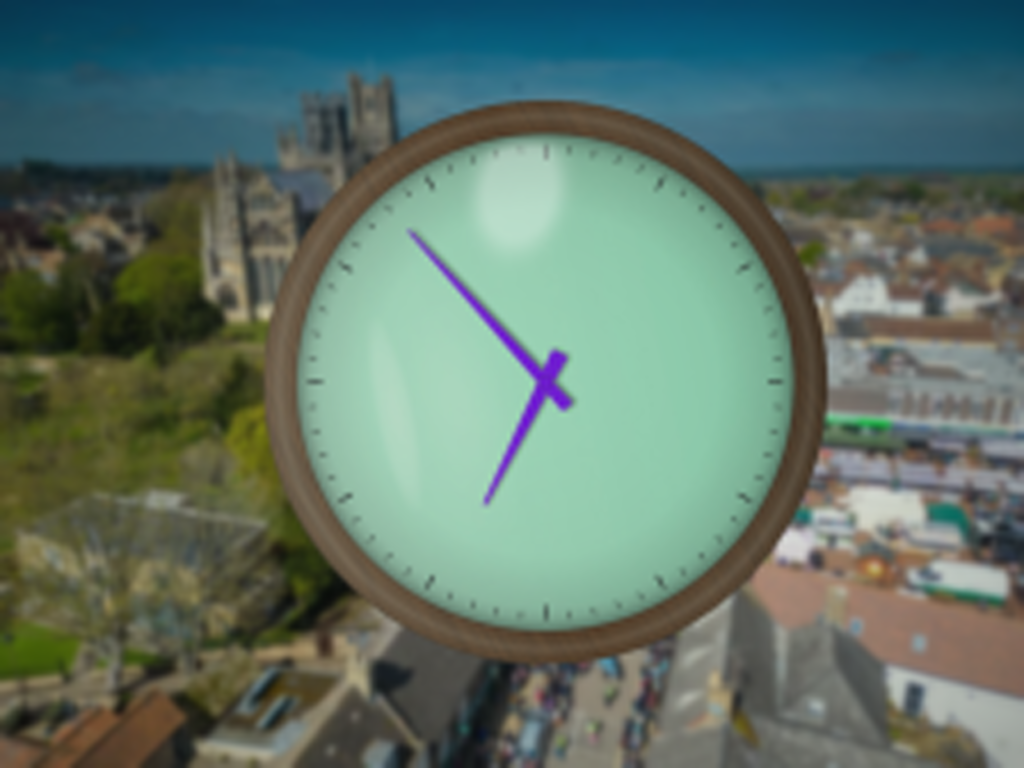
{"hour": 6, "minute": 53}
